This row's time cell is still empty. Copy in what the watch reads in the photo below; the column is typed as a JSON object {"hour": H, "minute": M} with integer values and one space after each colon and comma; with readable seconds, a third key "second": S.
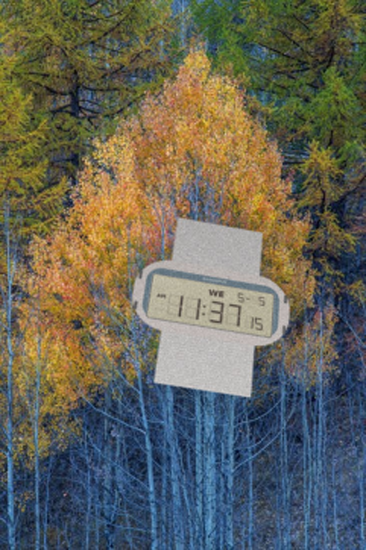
{"hour": 11, "minute": 37, "second": 15}
